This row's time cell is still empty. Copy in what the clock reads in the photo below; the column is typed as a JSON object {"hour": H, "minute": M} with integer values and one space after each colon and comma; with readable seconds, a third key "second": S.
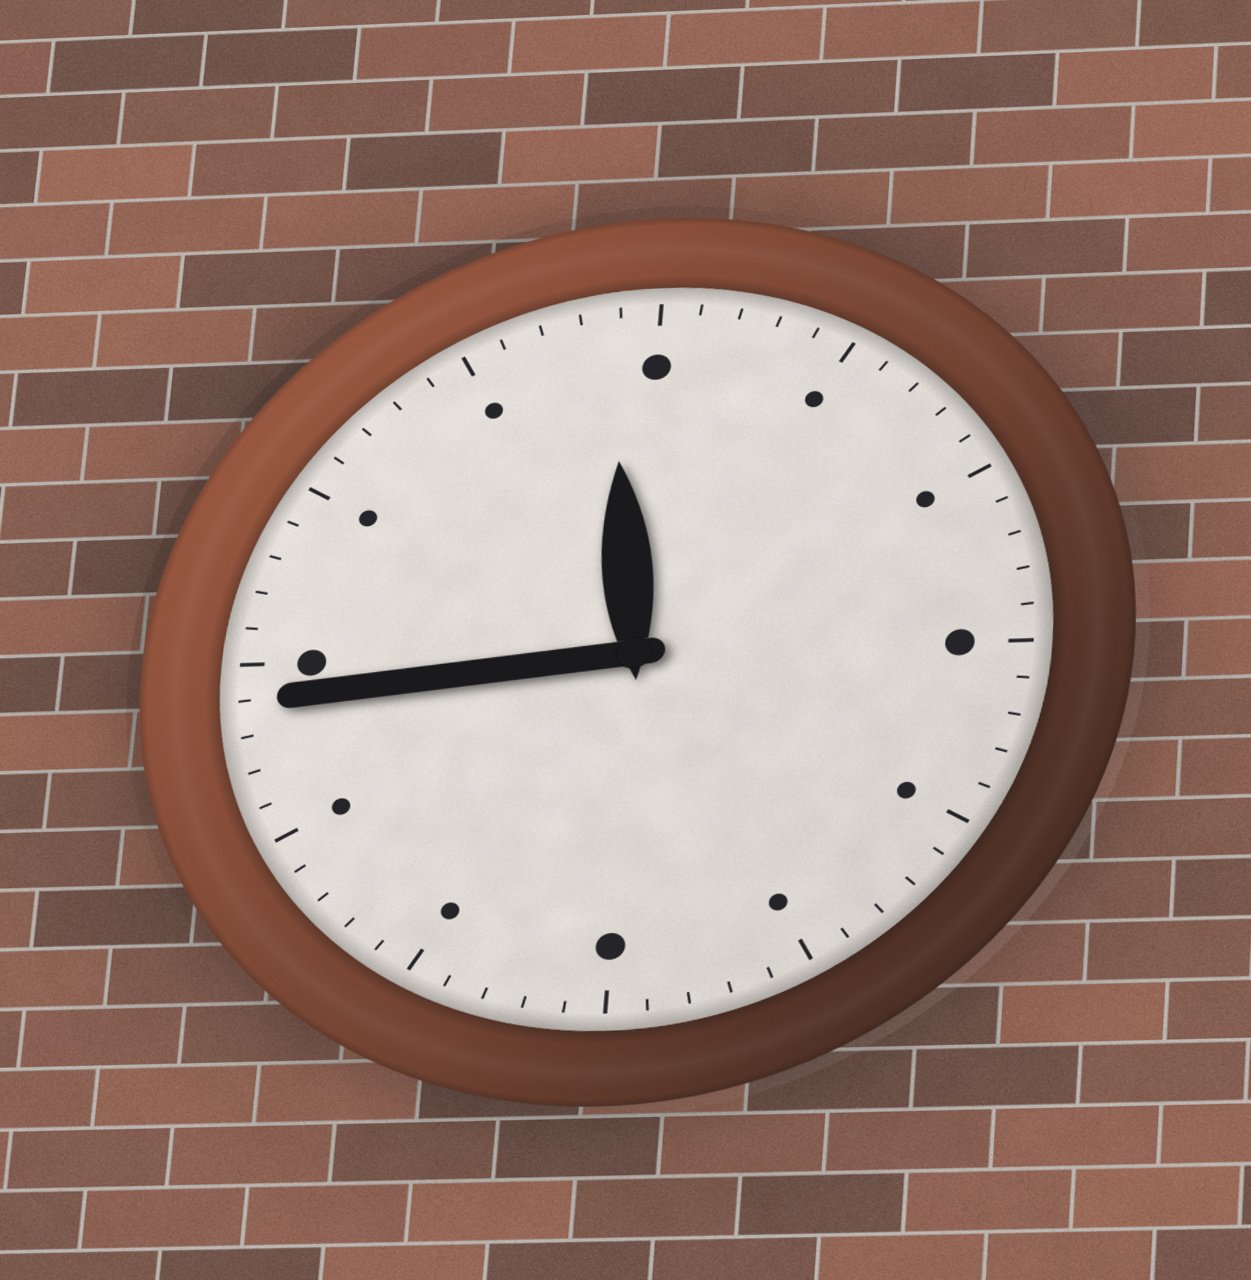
{"hour": 11, "minute": 44}
